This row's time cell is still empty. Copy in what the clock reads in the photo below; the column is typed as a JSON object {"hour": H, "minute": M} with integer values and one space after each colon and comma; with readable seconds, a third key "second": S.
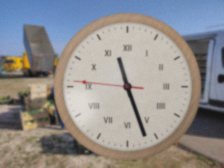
{"hour": 11, "minute": 26, "second": 46}
